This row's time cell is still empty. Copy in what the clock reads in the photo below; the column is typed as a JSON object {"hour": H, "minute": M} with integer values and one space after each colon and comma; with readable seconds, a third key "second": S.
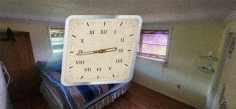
{"hour": 2, "minute": 44}
